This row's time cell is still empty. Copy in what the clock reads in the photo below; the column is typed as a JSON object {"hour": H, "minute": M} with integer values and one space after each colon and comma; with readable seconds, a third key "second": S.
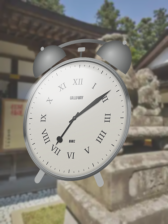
{"hour": 7, "minute": 9}
